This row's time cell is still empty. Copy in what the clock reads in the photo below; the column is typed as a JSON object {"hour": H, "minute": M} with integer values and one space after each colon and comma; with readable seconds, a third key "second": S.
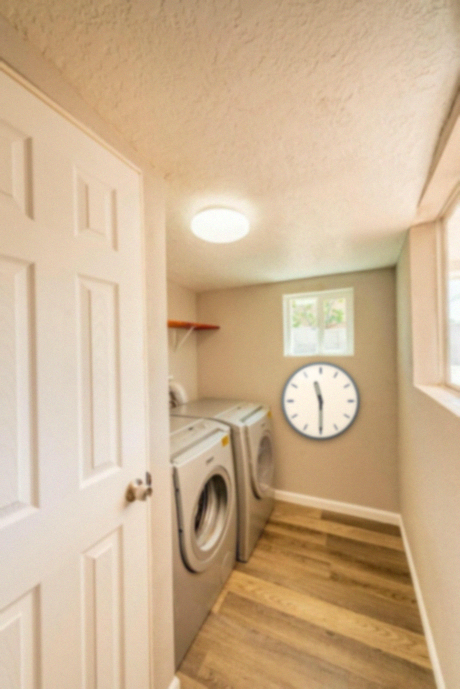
{"hour": 11, "minute": 30}
